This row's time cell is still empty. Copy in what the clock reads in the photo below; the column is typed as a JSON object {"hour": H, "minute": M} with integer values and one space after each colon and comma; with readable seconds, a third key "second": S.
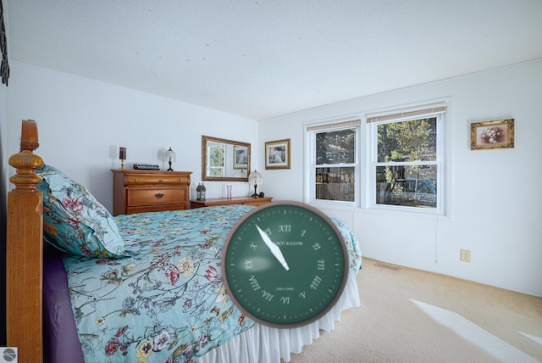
{"hour": 10, "minute": 54}
